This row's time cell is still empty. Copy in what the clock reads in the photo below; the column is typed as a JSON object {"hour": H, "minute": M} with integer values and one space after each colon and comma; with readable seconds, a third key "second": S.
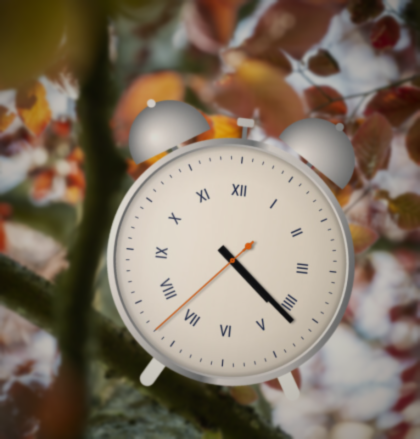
{"hour": 4, "minute": 21, "second": 37}
